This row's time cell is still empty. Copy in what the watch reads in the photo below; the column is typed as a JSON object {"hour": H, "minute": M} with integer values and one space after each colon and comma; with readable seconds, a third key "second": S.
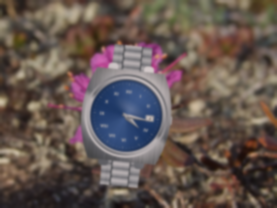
{"hour": 4, "minute": 16}
